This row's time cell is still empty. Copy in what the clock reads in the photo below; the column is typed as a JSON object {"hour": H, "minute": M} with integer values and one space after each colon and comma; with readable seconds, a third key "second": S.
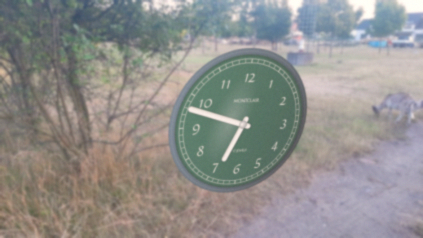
{"hour": 6, "minute": 48}
